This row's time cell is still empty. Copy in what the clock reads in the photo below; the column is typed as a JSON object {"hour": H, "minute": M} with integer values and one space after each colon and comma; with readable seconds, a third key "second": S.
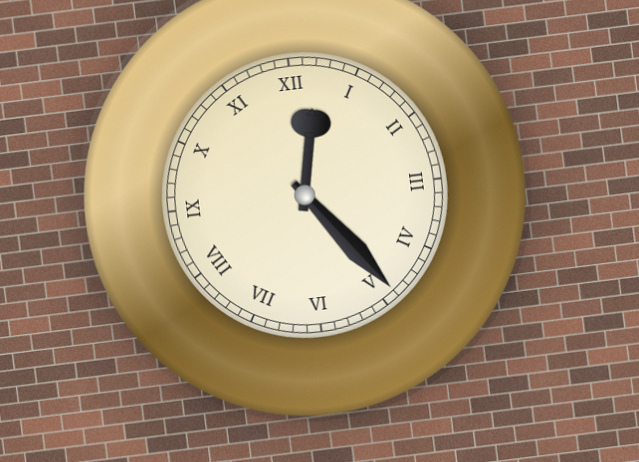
{"hour": 12, "minute": 24}
